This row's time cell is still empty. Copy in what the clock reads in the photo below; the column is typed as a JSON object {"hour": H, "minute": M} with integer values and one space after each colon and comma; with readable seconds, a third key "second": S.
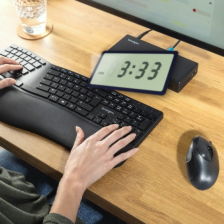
{"hour": 3, "minute": 33}
